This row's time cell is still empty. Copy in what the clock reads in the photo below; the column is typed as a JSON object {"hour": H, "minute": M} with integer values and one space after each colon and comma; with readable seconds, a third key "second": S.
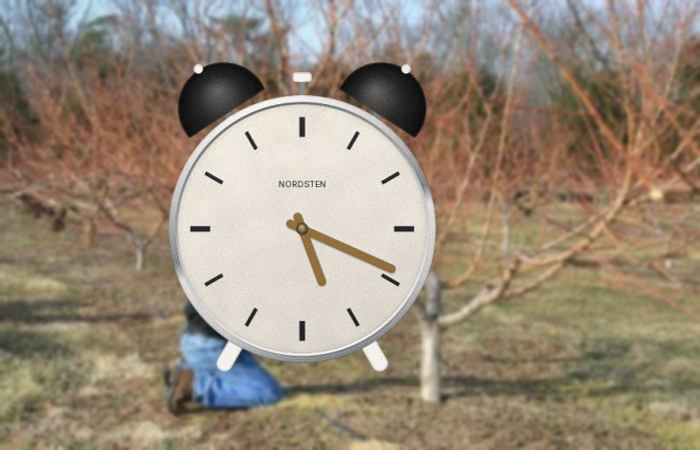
{"hour": 5, "minute": 19}
